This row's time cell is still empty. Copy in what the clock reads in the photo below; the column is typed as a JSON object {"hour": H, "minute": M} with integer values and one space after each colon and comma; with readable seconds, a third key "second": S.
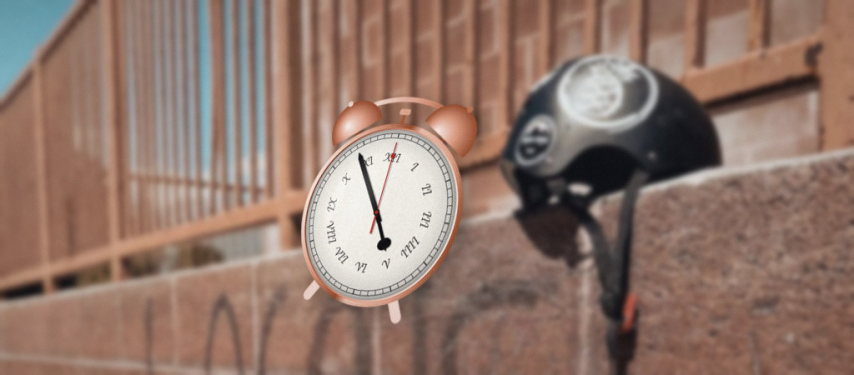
{"hour": 4, "minute": 54, "second": 0}
